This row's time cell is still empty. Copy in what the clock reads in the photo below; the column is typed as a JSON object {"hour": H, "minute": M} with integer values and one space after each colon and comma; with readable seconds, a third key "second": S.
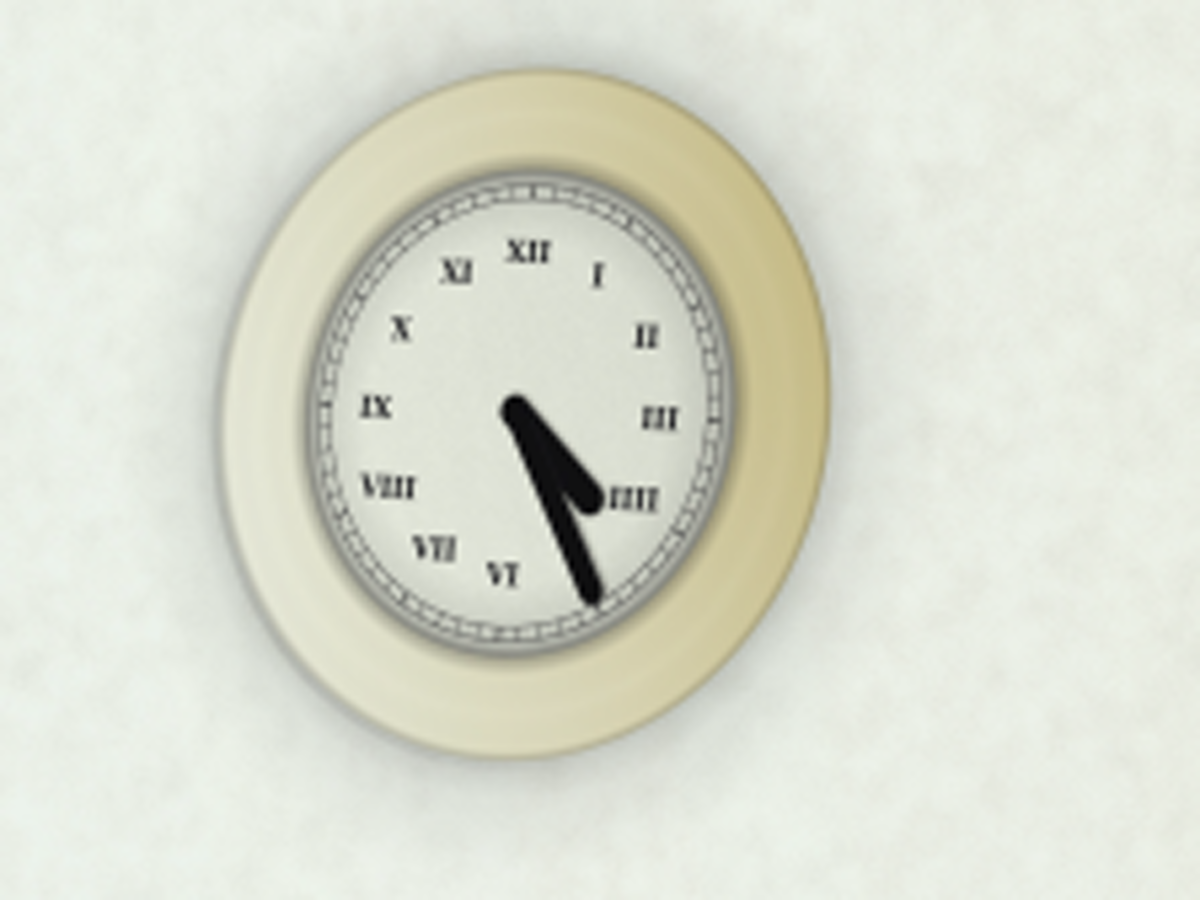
{"hour": 4, "minute": 25}
